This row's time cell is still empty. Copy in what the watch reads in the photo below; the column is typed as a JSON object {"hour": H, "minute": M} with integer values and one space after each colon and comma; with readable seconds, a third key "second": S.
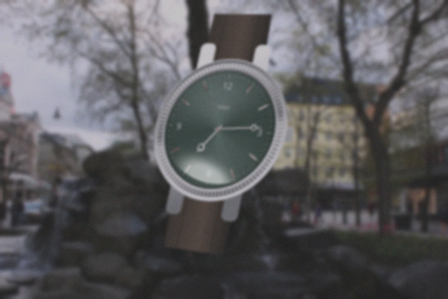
{"hour": 7, "minute": 14}
